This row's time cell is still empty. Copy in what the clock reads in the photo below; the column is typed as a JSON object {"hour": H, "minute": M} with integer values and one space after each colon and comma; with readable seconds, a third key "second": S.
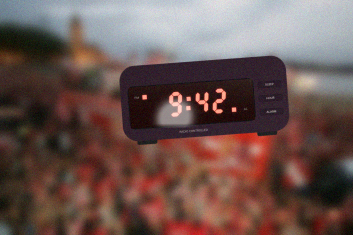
{"hour": 9, "minute": 42}
